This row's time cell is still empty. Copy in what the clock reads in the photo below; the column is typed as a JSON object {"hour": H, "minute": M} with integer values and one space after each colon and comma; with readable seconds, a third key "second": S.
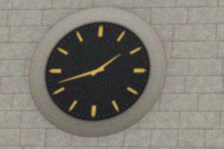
{"hour": 1, "minute": 42}
